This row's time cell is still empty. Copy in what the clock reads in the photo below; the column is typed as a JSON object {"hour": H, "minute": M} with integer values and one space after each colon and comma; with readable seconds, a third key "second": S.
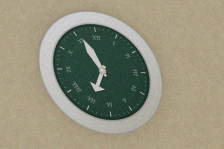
{"hour": 6, "minute": 56}
